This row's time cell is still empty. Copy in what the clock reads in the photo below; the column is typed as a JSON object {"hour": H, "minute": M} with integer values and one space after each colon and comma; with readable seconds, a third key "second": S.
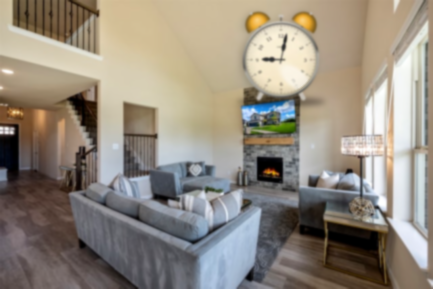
{"hour": 9, "minute": 2}
